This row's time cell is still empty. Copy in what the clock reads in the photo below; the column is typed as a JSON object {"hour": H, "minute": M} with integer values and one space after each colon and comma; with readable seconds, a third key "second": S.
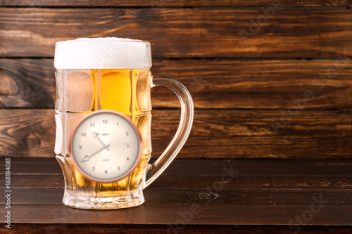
{"hour": 10, "minute": 40}
